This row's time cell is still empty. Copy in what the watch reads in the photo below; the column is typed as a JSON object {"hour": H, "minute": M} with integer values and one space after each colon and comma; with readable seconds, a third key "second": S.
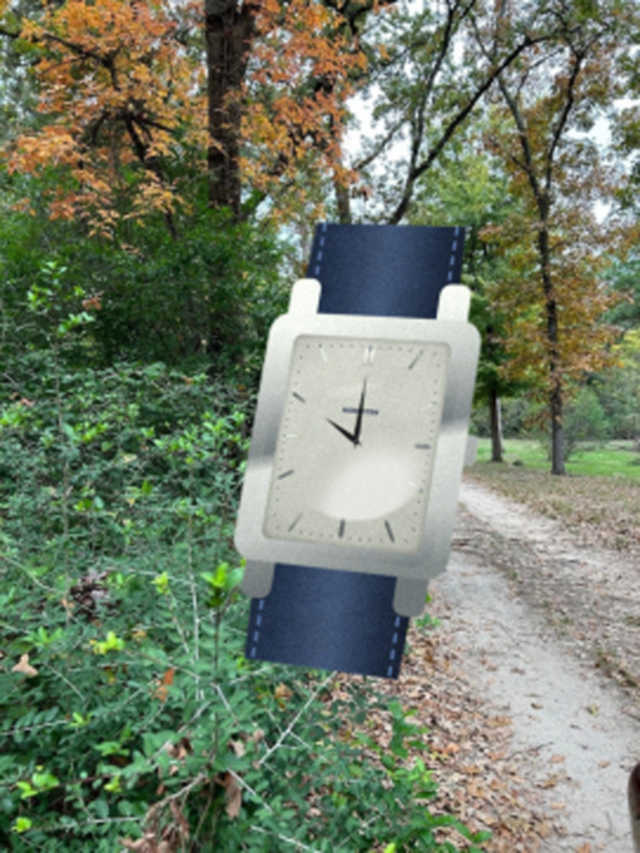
{"hour": 10, "minute": 0}
